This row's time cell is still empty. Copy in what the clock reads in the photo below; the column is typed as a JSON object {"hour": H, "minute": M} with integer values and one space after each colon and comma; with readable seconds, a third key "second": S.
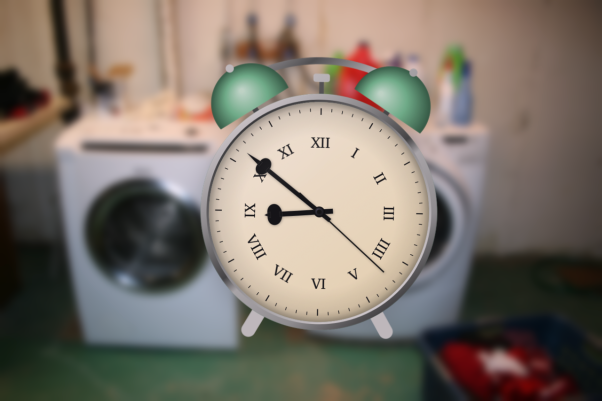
{"hour": 8, "minute": 51, "second": 22}
